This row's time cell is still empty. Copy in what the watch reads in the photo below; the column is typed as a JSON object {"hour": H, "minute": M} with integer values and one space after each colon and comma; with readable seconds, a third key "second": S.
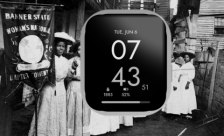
{"hour": 7, "minute": 43, "second": 51}
